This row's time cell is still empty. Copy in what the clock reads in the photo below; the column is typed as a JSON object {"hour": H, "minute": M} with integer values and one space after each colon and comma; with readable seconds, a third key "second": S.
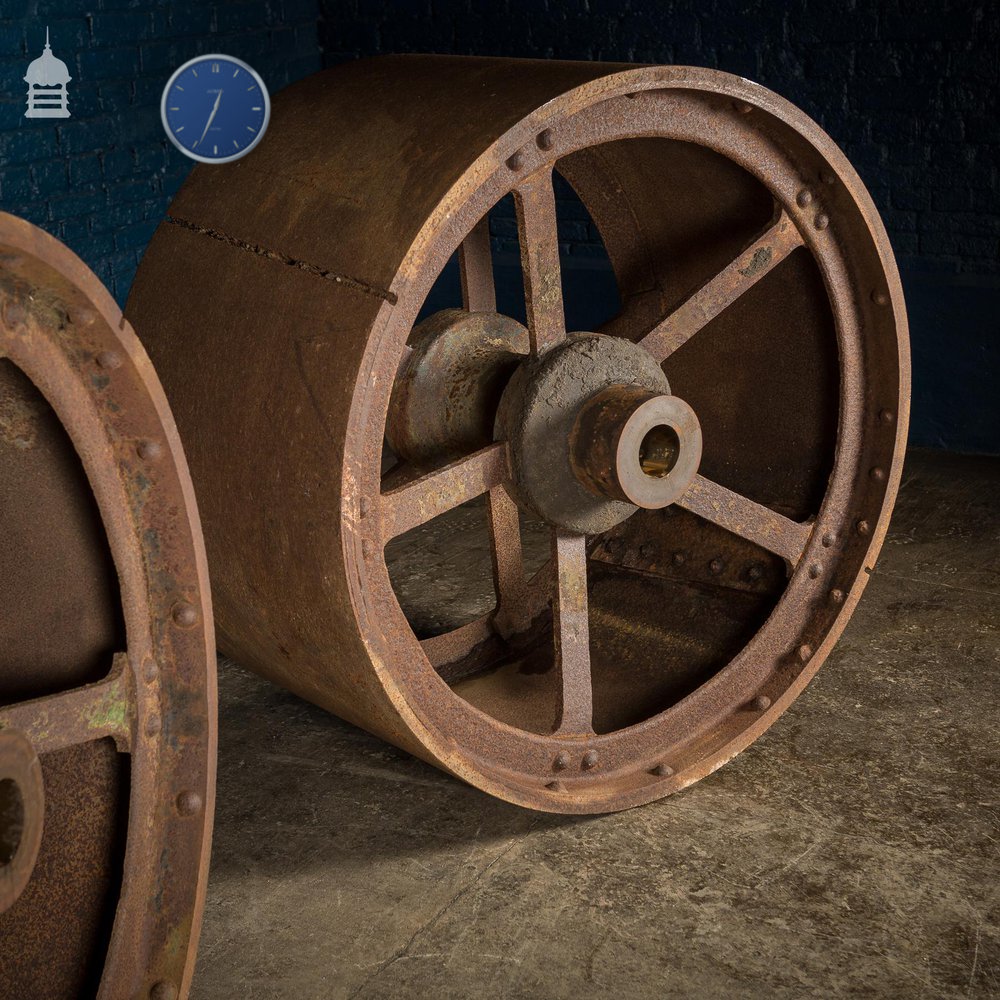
{"hour": 12, "minute": 34}
